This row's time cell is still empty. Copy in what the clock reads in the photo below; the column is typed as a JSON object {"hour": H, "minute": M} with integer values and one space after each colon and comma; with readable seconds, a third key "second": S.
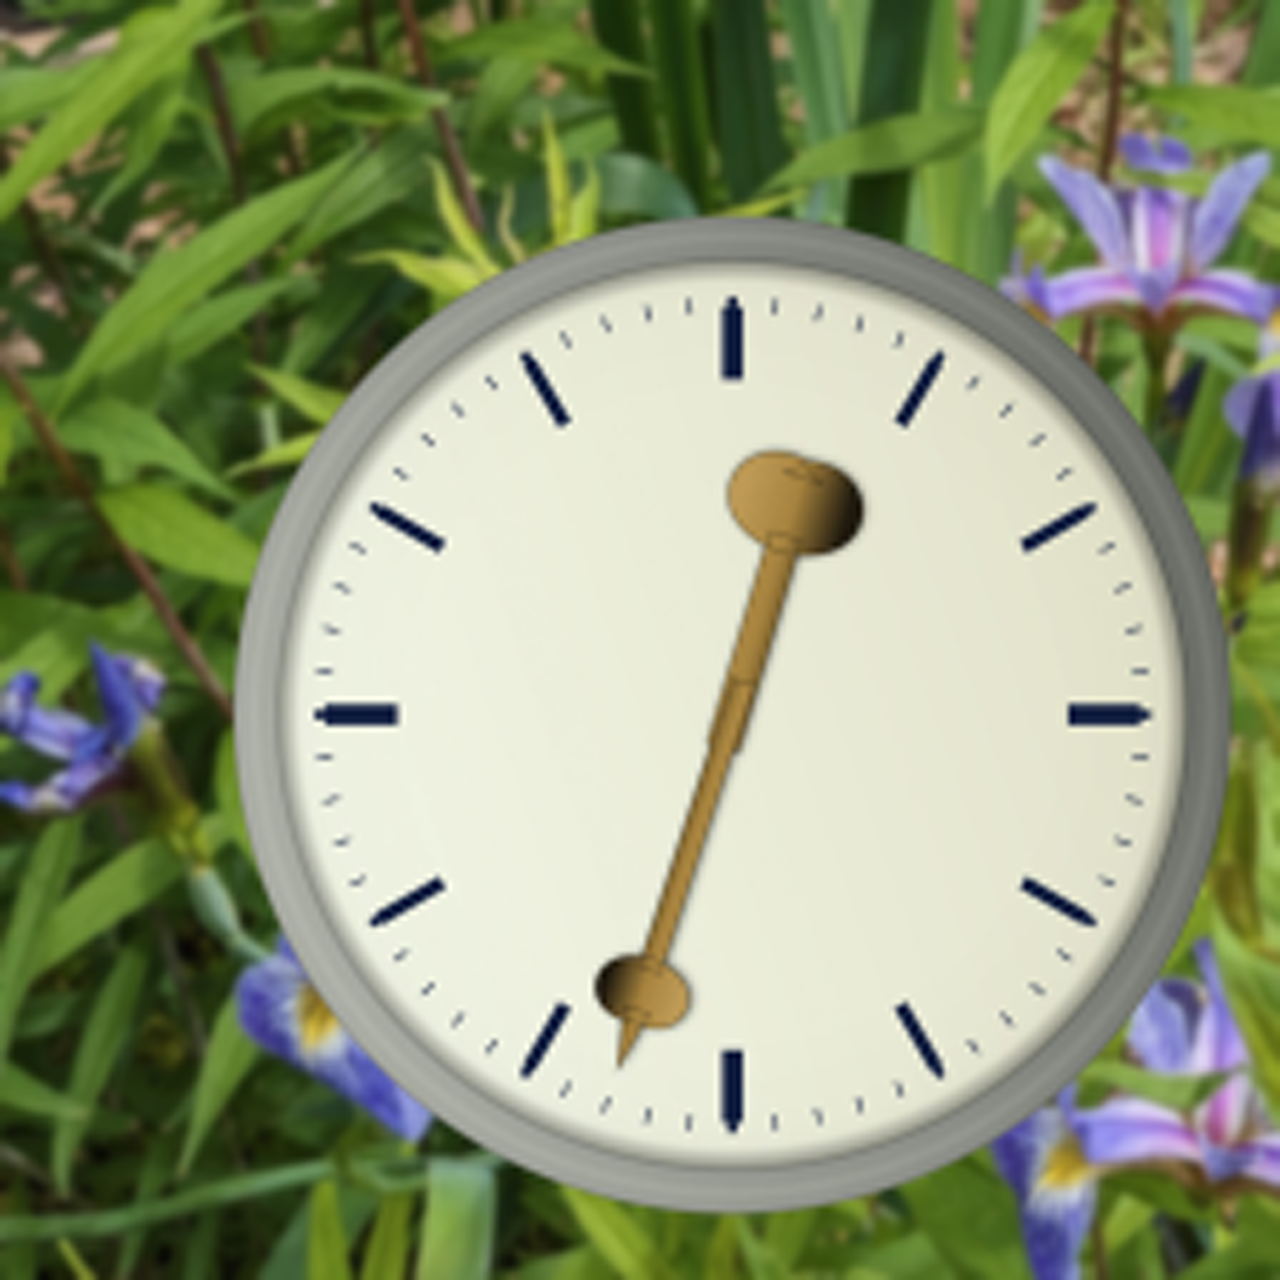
{"hour": 12, "minute": 33}
